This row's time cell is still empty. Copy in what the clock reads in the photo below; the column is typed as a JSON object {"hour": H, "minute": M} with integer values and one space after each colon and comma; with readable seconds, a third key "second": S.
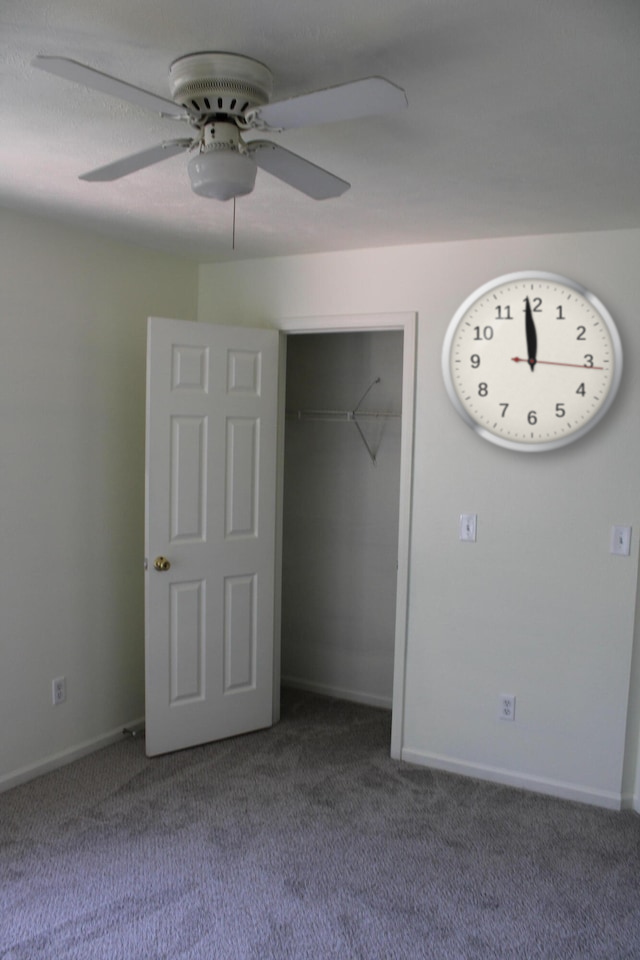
{"hour": 11, "minute": 59, "second": 16}
